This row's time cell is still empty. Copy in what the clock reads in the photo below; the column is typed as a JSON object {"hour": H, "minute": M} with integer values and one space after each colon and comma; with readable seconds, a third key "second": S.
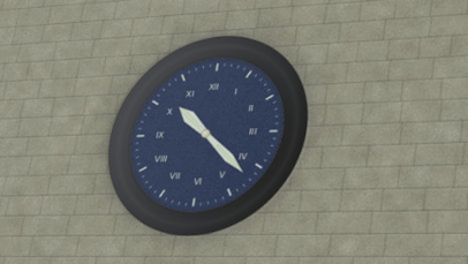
{"hour": 10, "minute": 22}
